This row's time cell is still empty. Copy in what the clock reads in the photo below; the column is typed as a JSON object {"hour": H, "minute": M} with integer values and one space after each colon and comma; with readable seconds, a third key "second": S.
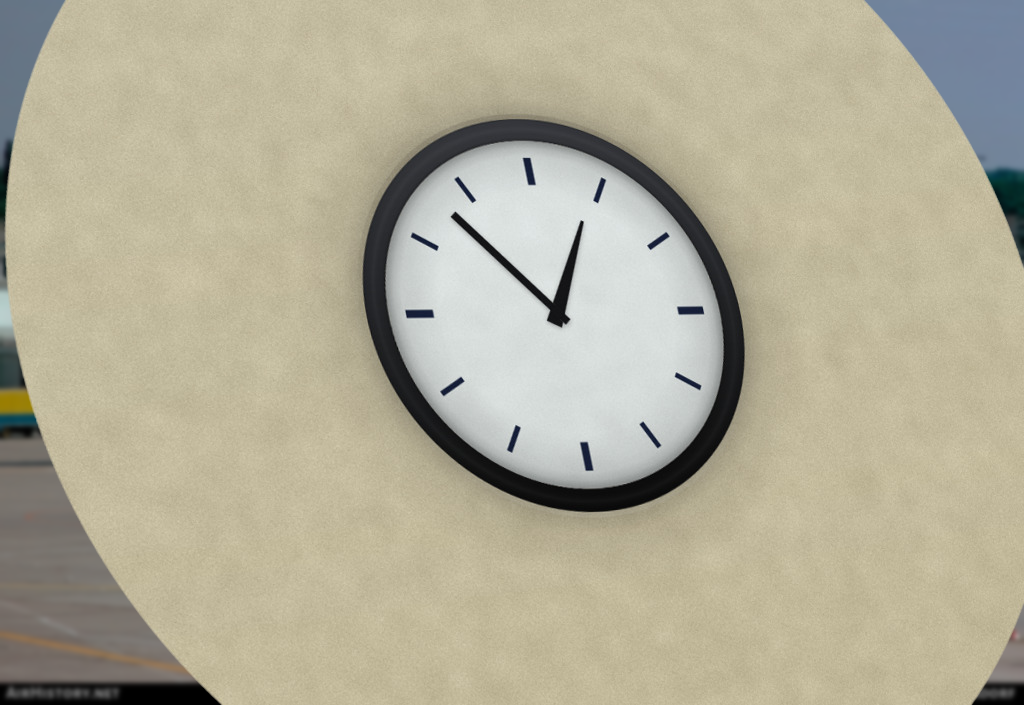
{"hour": 12, "minute": 53}
